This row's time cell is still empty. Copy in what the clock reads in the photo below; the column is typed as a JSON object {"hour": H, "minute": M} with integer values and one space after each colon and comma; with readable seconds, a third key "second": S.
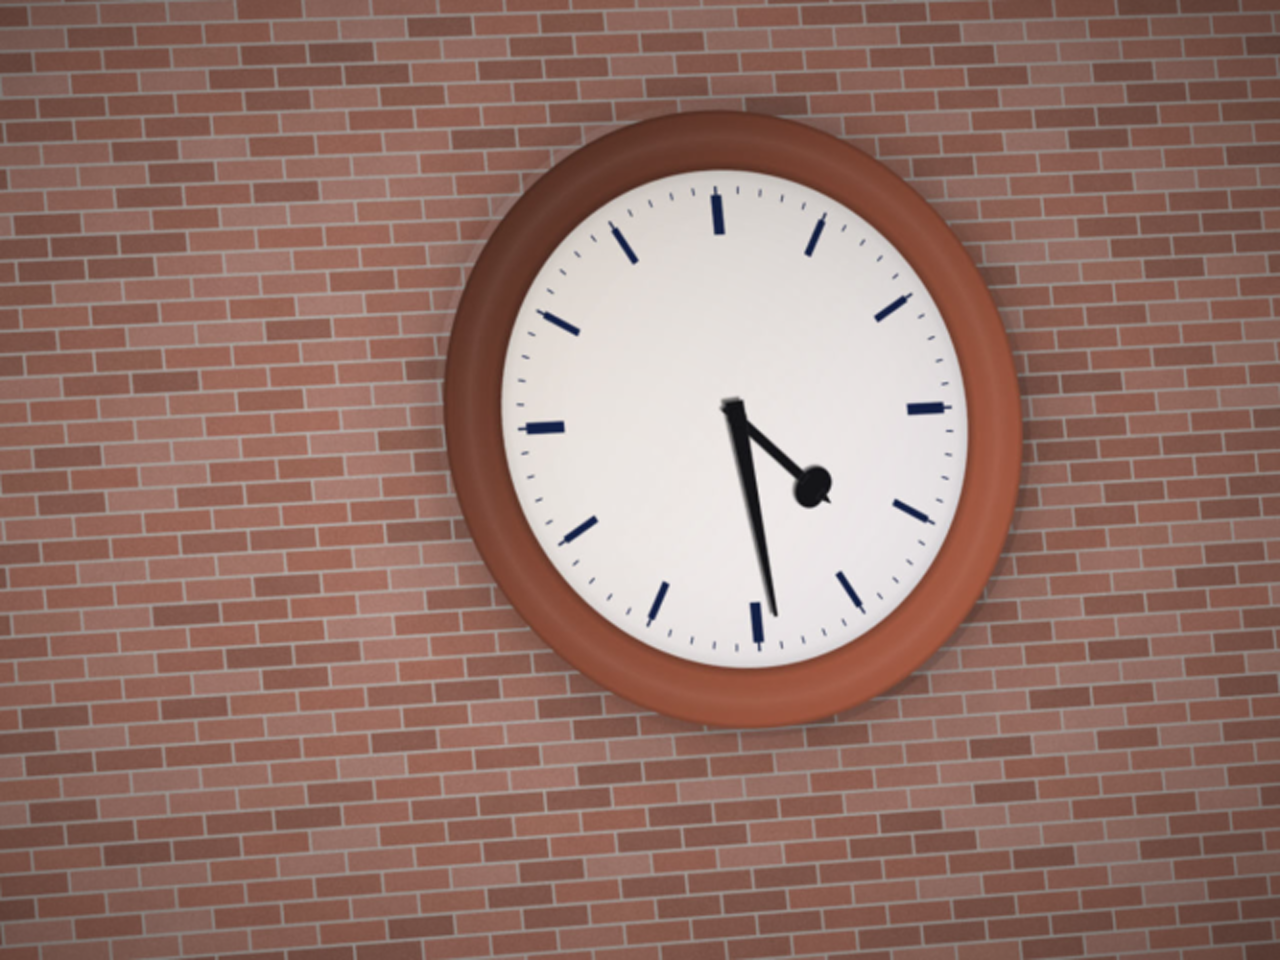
{"hour": 4, "minute": 29}
